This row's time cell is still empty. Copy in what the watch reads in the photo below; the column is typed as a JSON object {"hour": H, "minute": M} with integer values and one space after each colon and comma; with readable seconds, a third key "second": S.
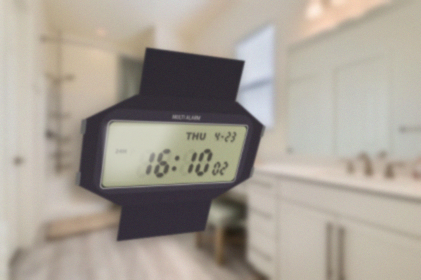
{"hour": 16, "minute": 10, "second": 2}
